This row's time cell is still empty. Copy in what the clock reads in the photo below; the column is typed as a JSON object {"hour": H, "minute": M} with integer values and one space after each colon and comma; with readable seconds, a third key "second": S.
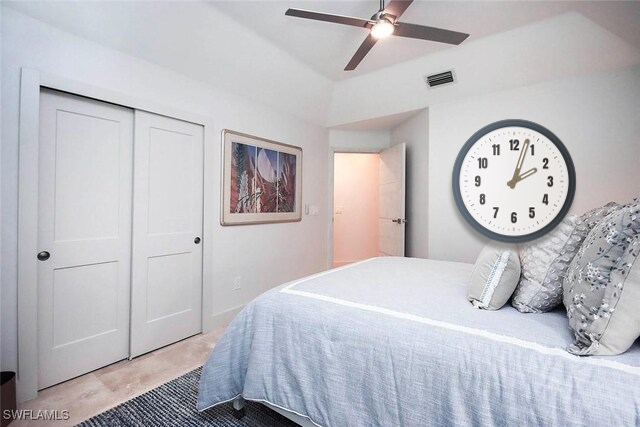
{"hour": 2, "minute": 3}
